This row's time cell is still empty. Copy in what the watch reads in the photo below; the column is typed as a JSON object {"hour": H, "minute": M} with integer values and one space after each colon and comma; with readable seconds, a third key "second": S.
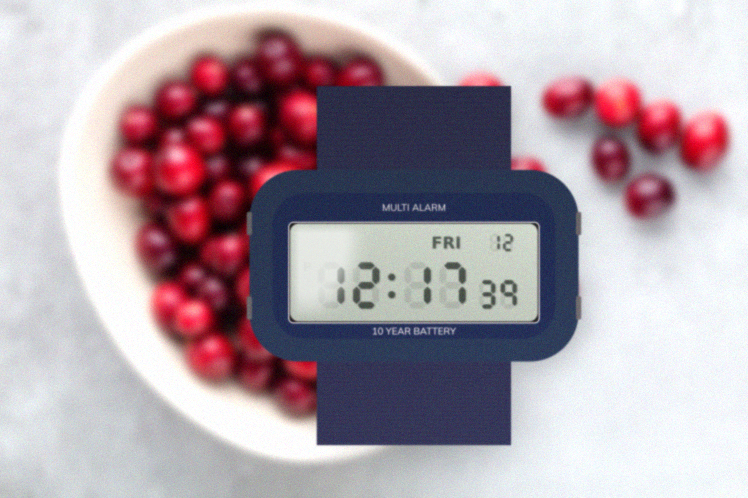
{"hour": 12, "minute": 17, "second": 39}
